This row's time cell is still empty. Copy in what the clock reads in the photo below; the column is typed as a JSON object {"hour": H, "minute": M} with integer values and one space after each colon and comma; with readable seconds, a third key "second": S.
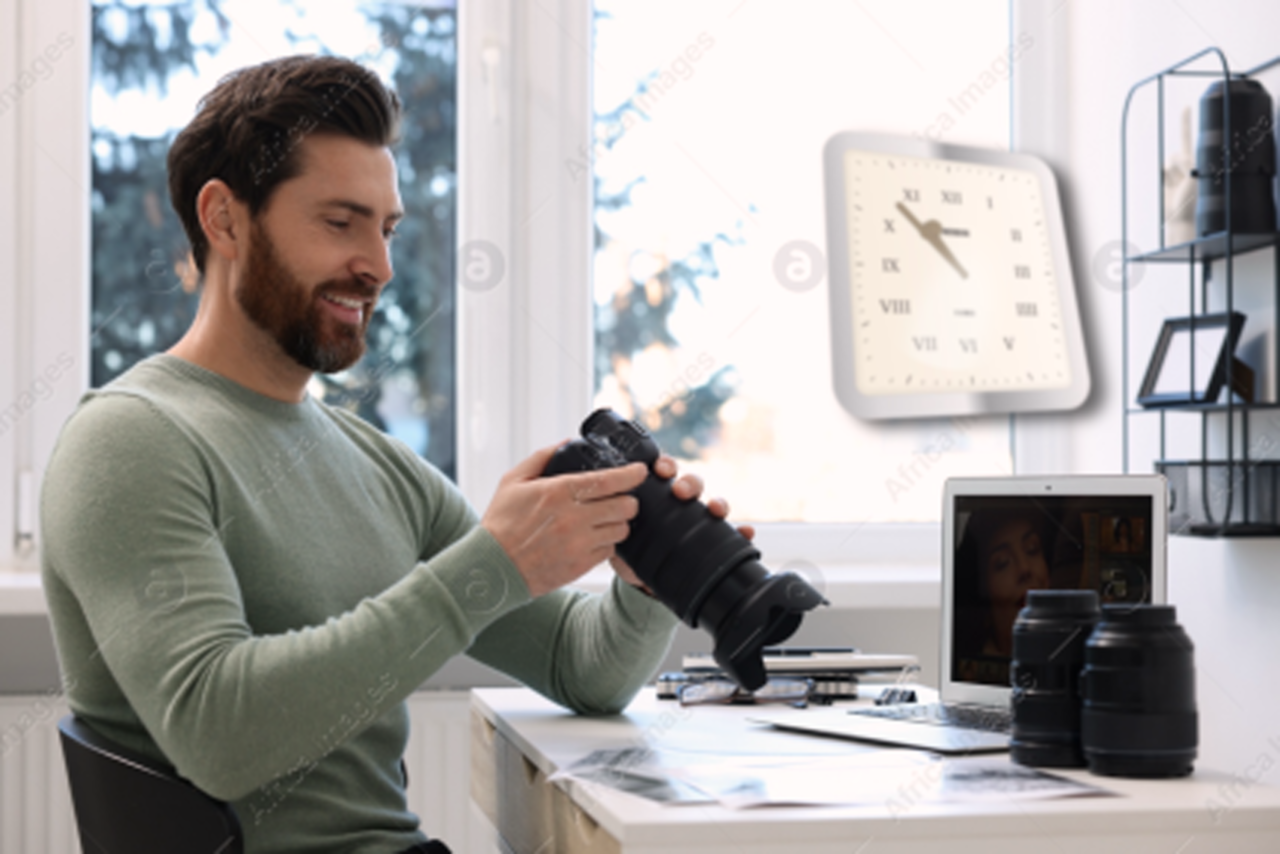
{"hour": 10, "minute": 53}
